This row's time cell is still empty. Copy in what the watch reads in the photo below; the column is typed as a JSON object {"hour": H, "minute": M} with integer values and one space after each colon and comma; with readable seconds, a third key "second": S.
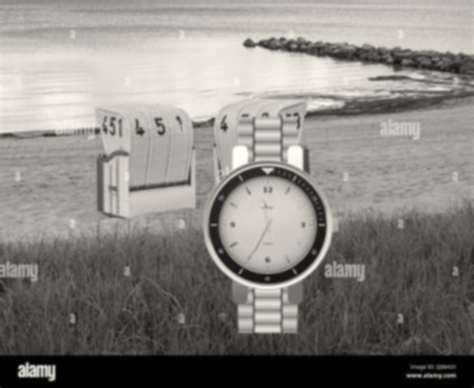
{"hour": 11, "minute": 35}
